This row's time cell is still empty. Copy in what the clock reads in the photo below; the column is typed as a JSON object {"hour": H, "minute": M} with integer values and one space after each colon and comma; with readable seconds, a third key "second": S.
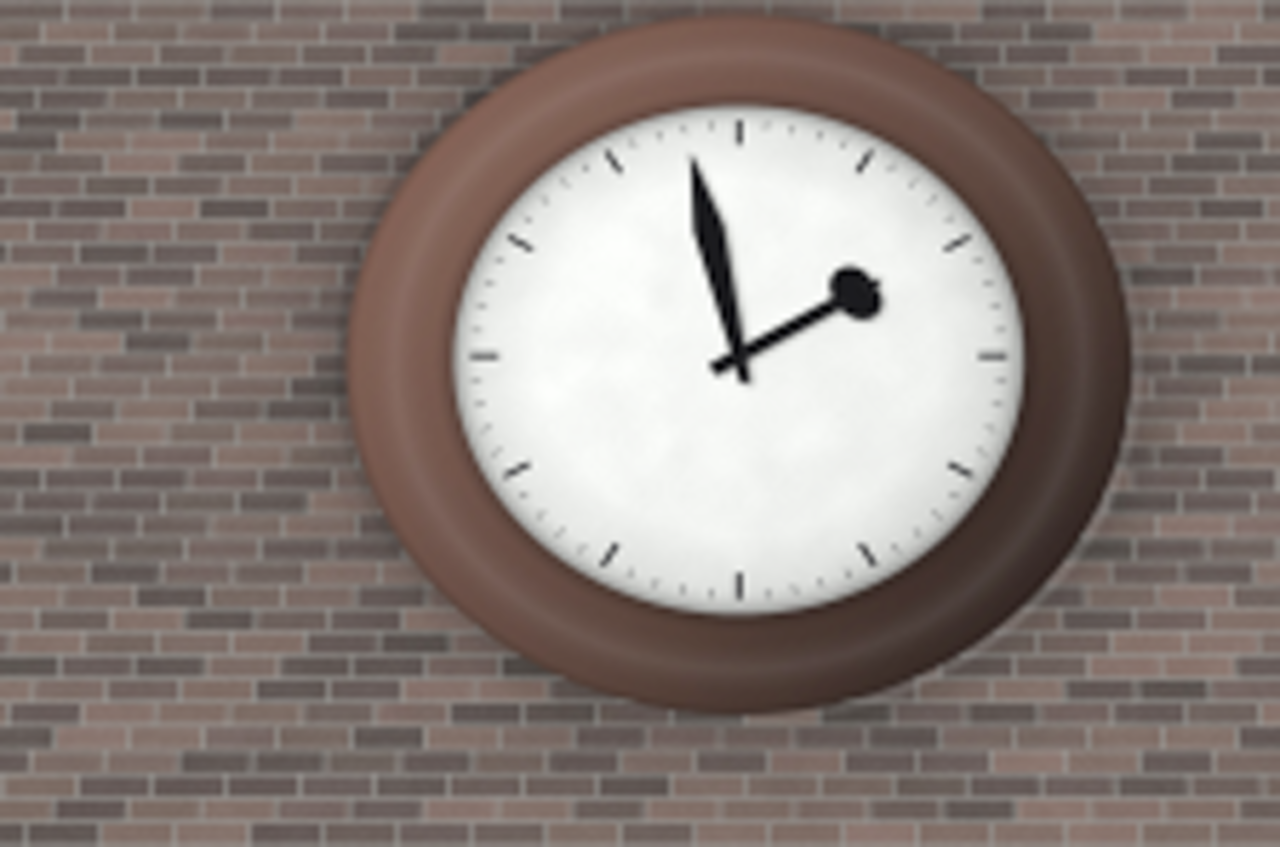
{"hour": 1, "minute": 58}
